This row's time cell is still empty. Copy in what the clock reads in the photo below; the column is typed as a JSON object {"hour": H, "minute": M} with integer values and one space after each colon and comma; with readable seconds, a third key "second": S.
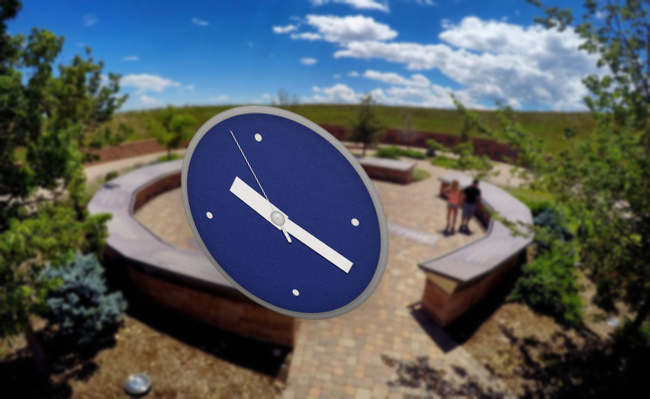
{"hour": 10, "minute": 20, "second": 57}
